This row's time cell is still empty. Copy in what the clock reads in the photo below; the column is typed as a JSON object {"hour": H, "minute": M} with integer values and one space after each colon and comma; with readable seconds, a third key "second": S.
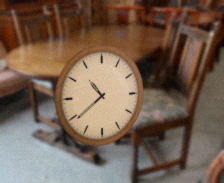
{"hour": 10, "minute": 39}
